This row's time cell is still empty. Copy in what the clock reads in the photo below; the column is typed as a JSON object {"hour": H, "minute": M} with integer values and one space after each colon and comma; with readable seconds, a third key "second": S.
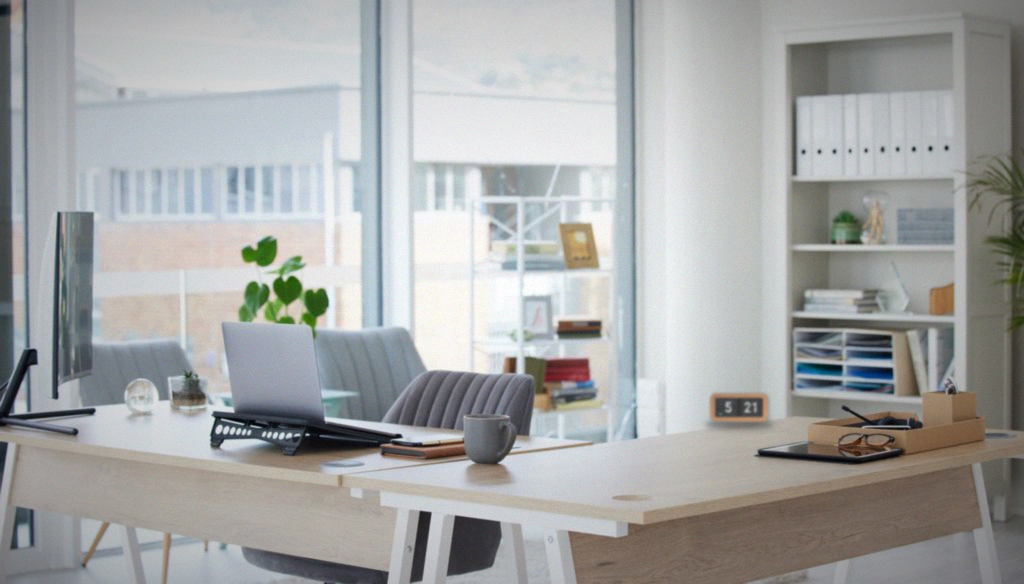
{"hour": 5, "minute": 21}
